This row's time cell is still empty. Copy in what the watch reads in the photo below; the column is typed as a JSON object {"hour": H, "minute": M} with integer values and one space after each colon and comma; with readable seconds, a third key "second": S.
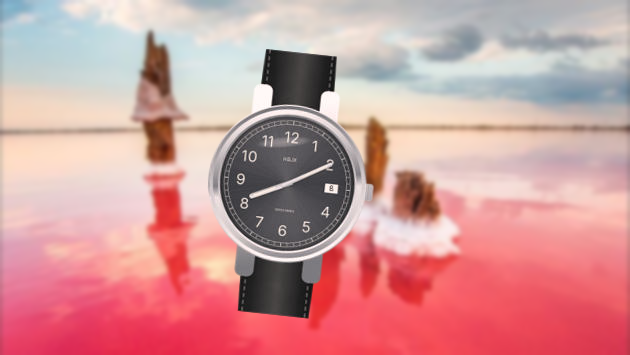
{"hour": 8, "minute": 10}
